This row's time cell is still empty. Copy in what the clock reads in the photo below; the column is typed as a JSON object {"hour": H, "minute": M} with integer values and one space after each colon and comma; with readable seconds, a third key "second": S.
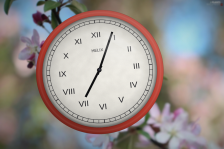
{"hour": 7, "minute": 4}
